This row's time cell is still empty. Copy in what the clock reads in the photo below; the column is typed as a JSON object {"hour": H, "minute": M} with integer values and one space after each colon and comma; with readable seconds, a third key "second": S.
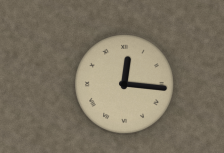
{"hour": 12, "minute": 16}
